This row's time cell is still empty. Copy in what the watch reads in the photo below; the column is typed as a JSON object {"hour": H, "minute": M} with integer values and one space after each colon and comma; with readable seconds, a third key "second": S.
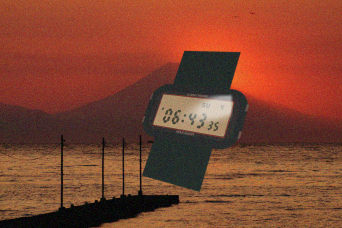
{"hour": 6, "minute": 43, "second": 35}
